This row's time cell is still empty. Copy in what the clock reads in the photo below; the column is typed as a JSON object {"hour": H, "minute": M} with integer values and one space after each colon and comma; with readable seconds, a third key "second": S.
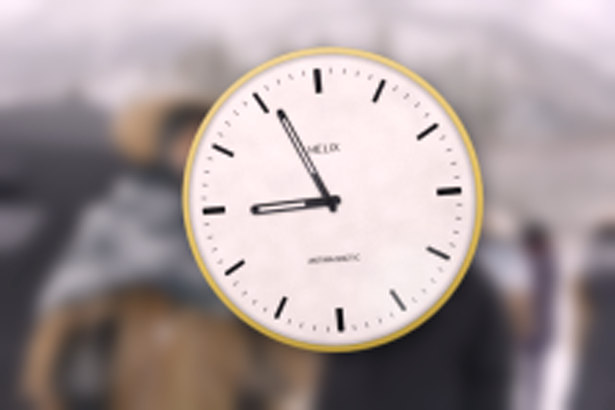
{"hour": 8, "minute": 56}
